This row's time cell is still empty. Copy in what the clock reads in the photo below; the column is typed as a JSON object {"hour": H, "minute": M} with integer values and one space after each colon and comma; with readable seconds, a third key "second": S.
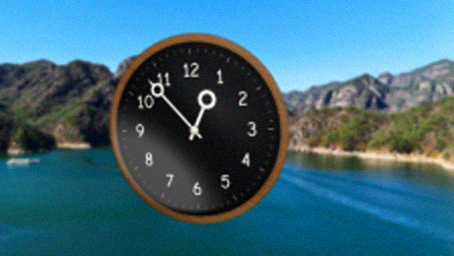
{"hour": 12, "minute": 53}
